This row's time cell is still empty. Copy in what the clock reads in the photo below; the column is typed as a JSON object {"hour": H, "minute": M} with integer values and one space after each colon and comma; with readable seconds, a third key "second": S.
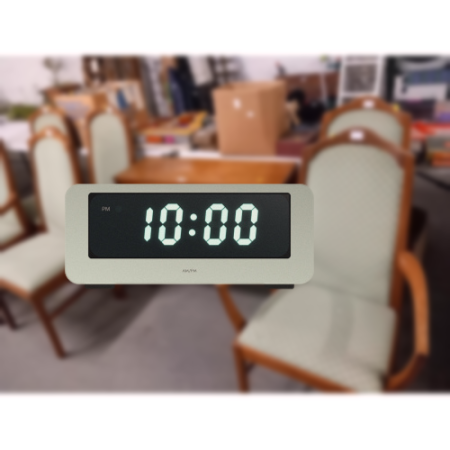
{"hour": 10, "minute": 0}
